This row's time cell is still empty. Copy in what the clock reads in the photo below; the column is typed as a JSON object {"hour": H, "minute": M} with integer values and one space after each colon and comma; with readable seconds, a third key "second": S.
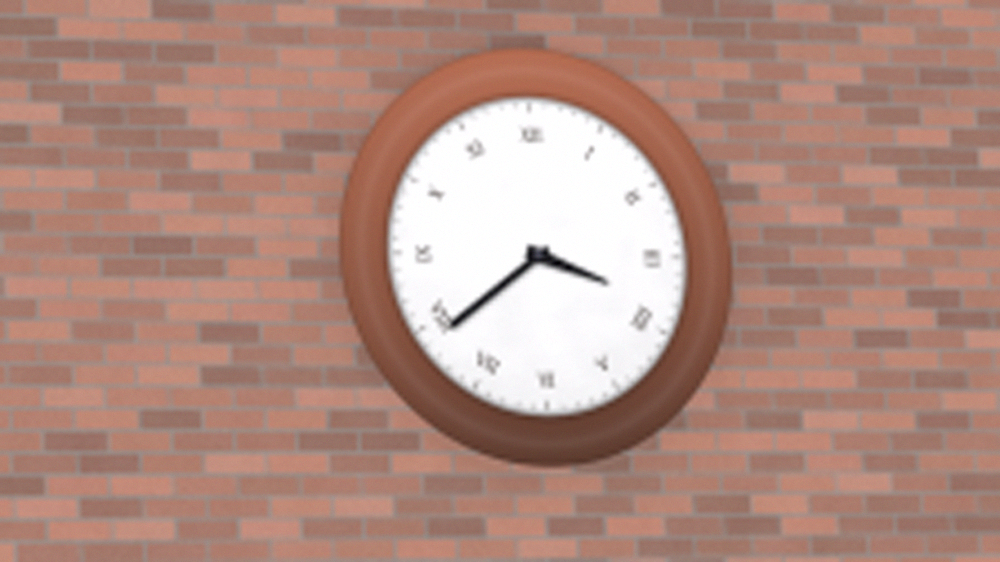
{"hour": 3, "minute": 39}
